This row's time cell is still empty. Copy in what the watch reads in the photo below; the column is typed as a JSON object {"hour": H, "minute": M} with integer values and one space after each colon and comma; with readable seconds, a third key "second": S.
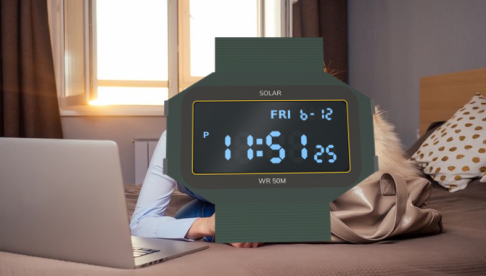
{"hour": 11, "minute": 51, "second": 25}
